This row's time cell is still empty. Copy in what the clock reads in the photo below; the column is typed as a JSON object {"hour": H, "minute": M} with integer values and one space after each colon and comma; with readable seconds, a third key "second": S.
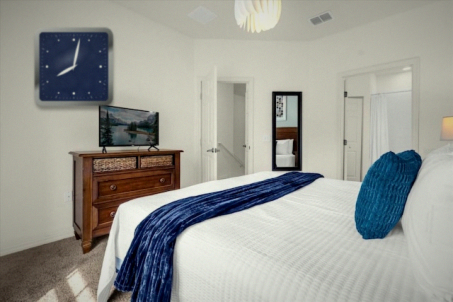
{"hour": 8, "minute": 2}
